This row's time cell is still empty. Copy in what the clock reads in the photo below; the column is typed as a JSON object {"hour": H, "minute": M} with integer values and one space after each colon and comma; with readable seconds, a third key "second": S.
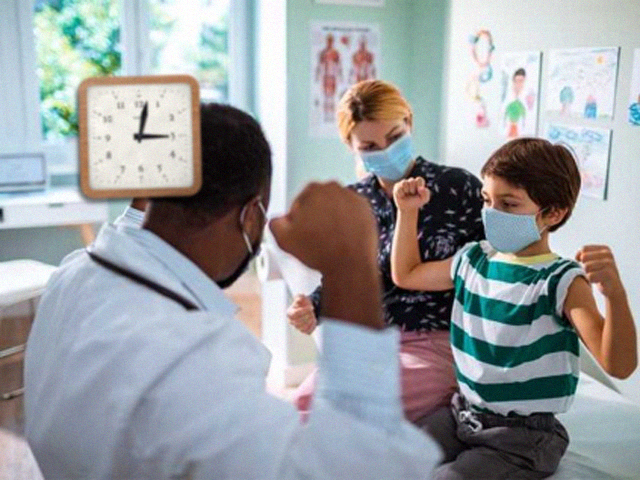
{"hour": 3, "minute": 2}
